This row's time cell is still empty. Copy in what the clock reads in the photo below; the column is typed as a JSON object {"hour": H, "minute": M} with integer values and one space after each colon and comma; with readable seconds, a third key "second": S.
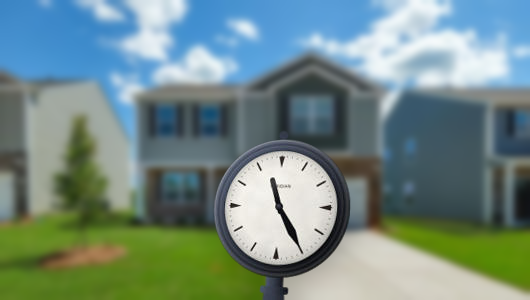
{"hour": 11, "minute": 25}
